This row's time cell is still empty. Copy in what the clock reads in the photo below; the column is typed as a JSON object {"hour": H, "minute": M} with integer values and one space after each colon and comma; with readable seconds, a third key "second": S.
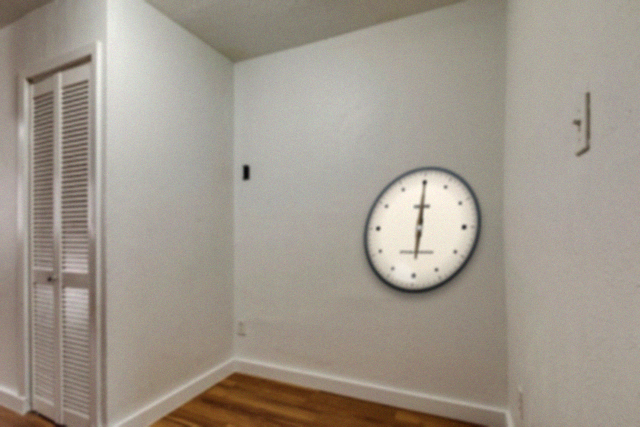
{"hour": 6, "minute": 0}
